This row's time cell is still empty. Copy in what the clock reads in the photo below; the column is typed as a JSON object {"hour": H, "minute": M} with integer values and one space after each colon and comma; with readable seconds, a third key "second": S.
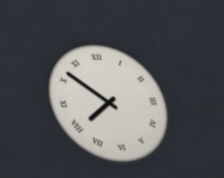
{"hour": 7, "minute": 52}
